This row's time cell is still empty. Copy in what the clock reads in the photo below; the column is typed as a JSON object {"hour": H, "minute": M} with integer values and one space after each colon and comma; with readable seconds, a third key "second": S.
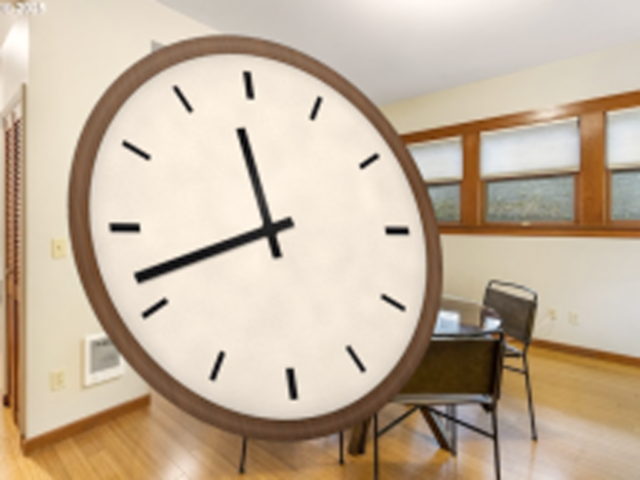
{"hour": 11, "minute": 42}
